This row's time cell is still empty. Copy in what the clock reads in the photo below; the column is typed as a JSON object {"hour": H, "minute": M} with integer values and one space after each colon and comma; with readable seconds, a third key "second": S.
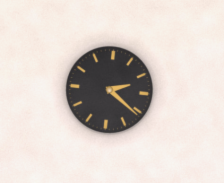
{"hour": 2, "minute": 21}
